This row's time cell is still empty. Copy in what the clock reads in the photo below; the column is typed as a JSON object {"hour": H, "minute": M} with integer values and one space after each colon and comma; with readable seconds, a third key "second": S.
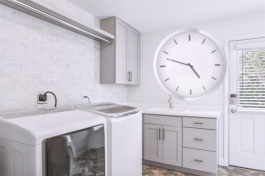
{"hour": 4, "minute": 48}
